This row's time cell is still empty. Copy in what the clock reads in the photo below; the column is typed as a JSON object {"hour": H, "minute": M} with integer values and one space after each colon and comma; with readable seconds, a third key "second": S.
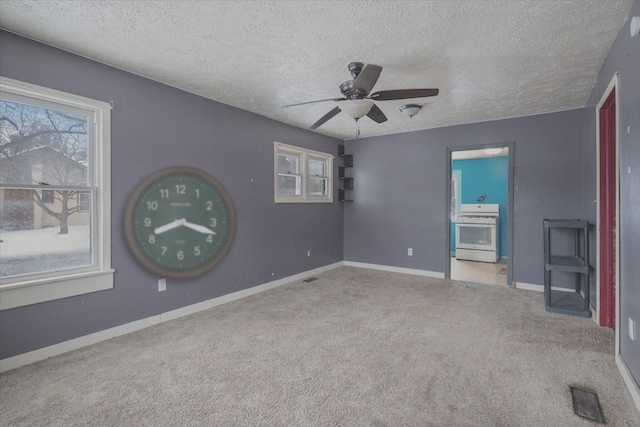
{"hour": 8, "minute": 18}
